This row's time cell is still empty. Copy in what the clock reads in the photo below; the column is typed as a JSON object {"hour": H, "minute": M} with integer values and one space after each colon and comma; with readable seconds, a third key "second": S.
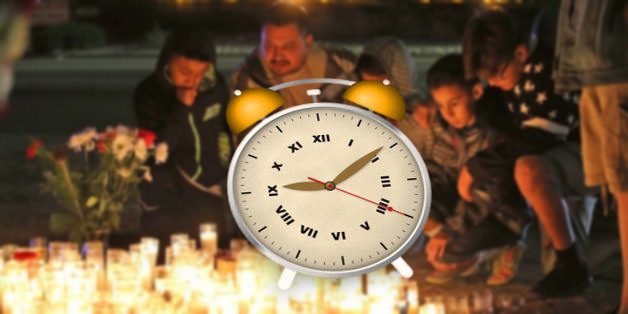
{"hour": 9, "minute": 9, "second": 20}
